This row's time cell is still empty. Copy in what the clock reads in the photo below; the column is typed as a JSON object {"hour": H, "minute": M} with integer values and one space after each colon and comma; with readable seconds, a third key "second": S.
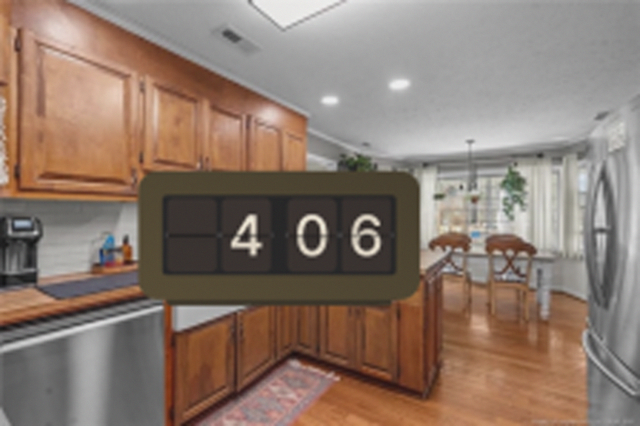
{"hour": 4, "minute": 6}
